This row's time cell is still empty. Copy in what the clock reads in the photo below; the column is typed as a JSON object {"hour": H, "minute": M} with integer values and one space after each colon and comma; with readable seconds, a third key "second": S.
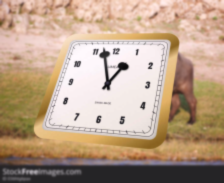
{"hour": 12, "minute": 57}
